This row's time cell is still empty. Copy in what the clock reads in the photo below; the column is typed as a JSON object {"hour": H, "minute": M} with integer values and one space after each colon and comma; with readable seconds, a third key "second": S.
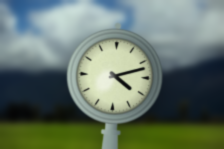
{"hour": 4, "minute": 12}
